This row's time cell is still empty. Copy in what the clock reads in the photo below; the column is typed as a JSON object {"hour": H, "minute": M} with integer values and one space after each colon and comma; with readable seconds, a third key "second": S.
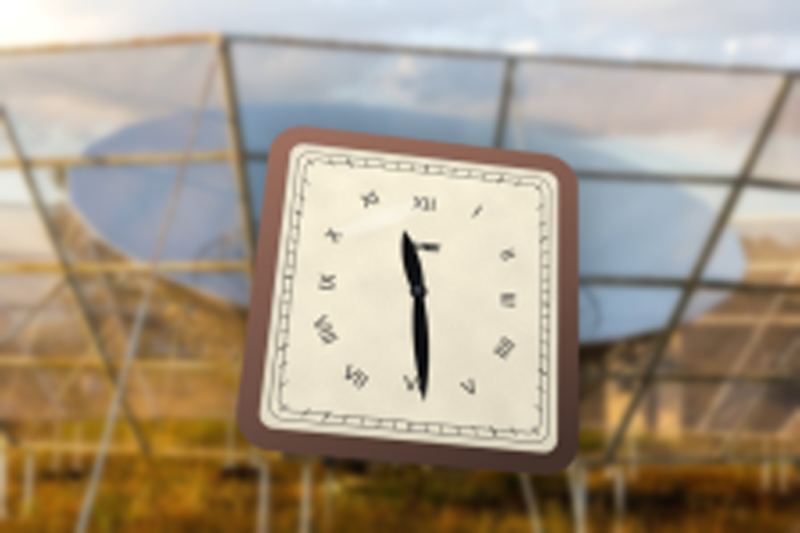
{"hour": 11, "minute": 29}
